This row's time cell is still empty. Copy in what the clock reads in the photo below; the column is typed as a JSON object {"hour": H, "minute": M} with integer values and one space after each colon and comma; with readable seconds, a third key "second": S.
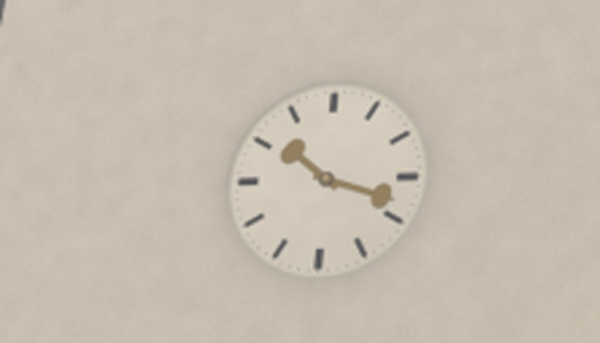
{"hour": 10, "minute": 18}
